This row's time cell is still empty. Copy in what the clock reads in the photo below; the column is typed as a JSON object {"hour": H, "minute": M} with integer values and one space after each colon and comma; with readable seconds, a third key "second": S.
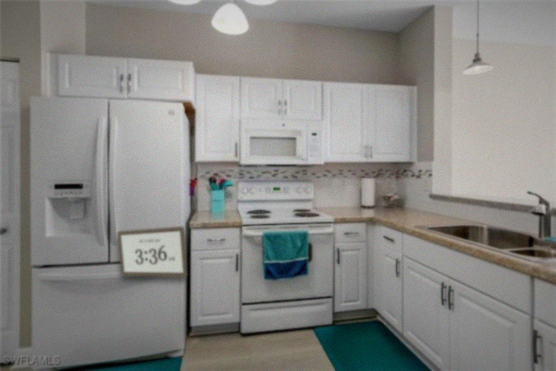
{"hour": 3, "minute": 36}
